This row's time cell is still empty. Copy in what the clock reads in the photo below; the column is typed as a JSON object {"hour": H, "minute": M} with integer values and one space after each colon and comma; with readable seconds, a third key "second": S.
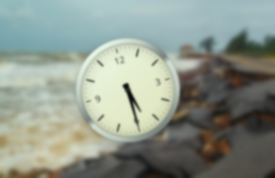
{"hour": 5, "minute": 30}
